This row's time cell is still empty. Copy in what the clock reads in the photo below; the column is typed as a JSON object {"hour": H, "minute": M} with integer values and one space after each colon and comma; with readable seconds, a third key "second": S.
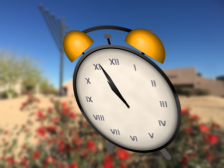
{"hour": 10, "minute": 56}
